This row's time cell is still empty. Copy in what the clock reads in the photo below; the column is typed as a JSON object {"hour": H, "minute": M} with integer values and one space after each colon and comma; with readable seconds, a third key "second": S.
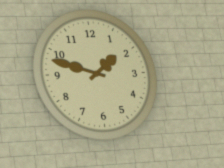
{"hour": 1, "minute": 48}
